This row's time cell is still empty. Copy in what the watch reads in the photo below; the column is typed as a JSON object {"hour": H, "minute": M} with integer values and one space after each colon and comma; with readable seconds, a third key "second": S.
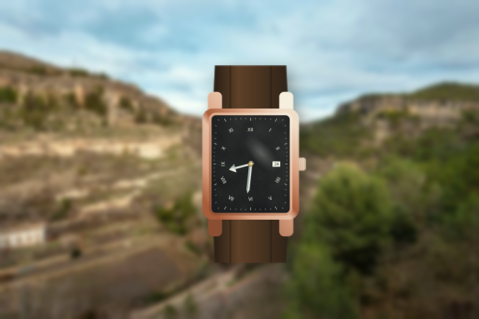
{"hour": 8, "minute": 31}
